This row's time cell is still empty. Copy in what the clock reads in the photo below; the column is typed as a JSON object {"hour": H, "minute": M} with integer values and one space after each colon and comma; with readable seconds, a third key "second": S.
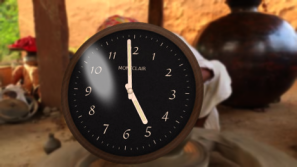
{"hour": 4, "minute": 59}
